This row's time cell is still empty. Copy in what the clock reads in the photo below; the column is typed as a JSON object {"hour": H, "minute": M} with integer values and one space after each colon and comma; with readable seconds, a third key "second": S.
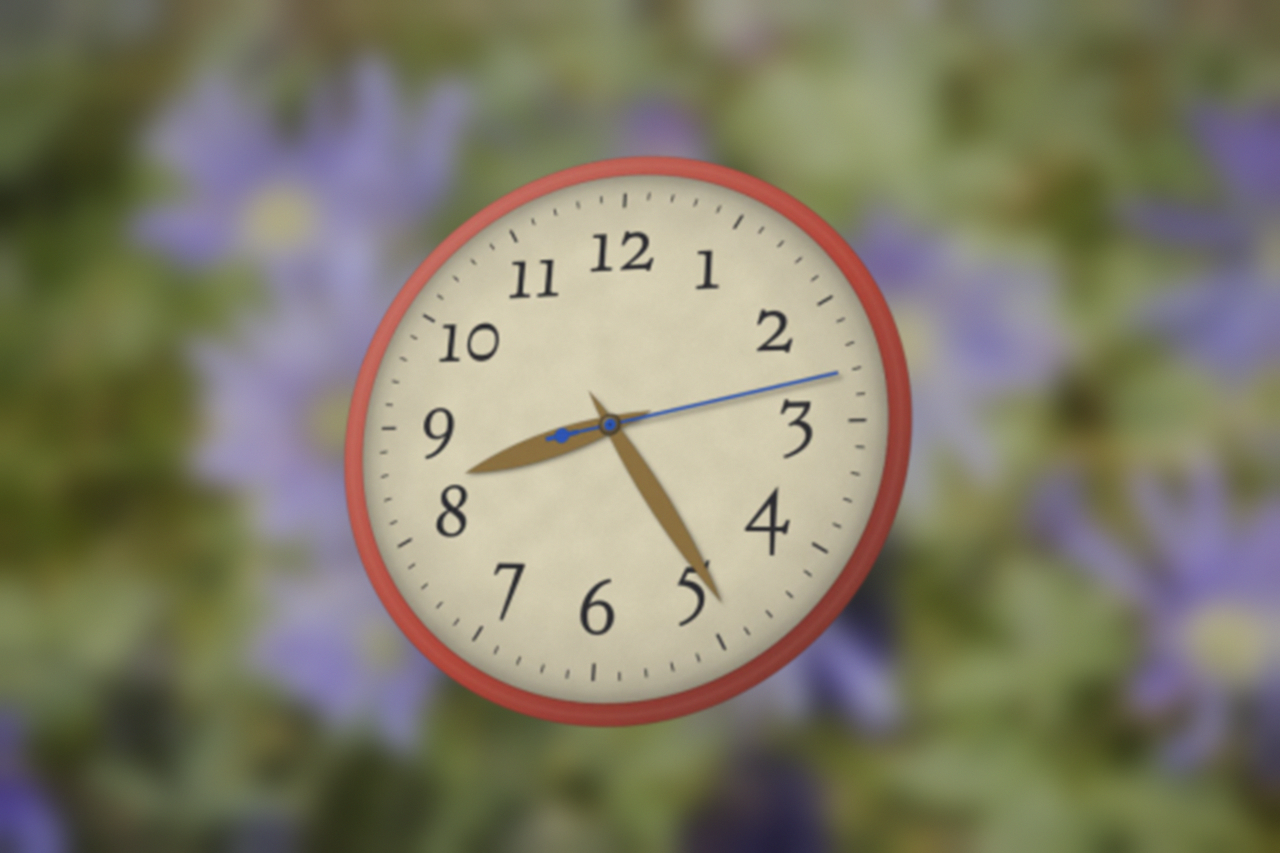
{"hour": 8, "minute": 24, "second": 13}
